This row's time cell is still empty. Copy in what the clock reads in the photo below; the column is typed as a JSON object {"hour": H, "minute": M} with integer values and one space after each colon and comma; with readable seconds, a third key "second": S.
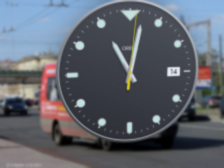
{"hour": 11, "minute": 2, "second": 1}
